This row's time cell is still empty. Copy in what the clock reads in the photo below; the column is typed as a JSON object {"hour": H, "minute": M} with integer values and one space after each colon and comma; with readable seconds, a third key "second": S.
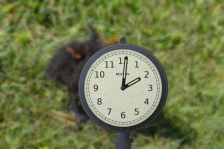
{"hour": 2, "minute": 1}
